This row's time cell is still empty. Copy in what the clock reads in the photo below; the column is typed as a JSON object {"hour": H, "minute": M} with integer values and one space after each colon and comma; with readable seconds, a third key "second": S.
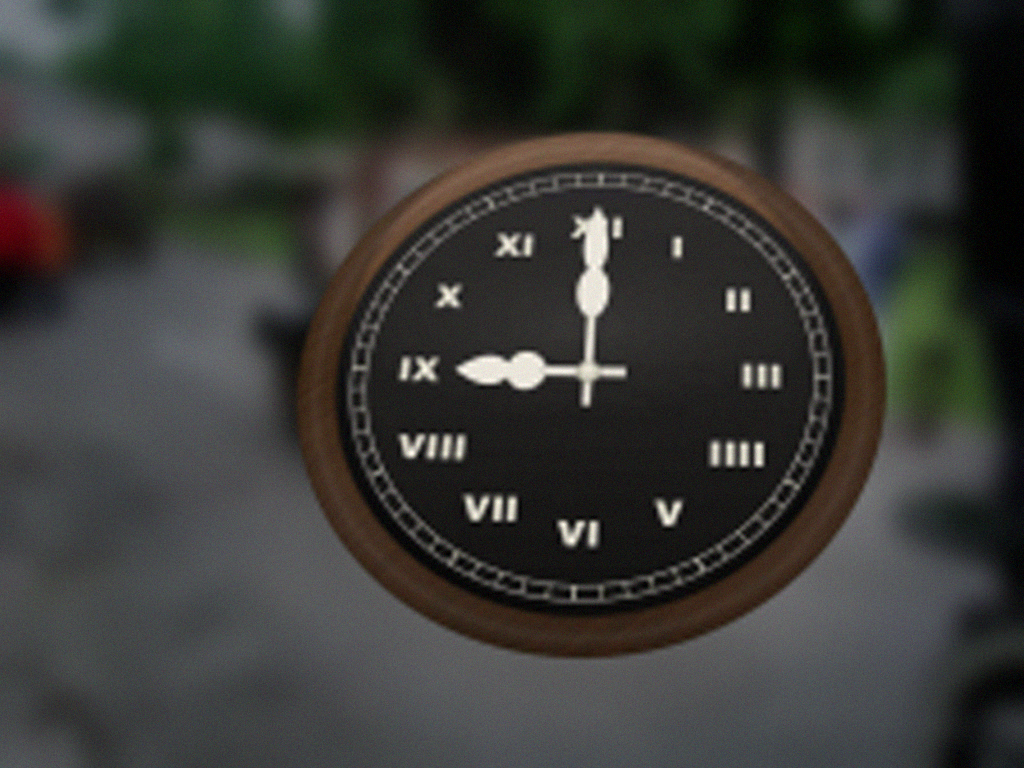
{"hour": 9, "minute": 0}
